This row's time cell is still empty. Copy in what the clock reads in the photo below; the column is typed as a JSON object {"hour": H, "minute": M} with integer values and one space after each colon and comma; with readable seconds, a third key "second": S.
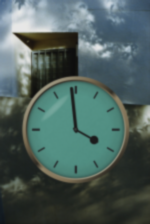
{"hour": 3, "minute": 59}
